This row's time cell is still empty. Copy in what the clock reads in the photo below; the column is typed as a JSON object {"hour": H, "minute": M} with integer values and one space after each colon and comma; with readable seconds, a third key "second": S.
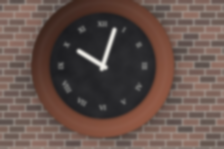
{"hour": 10, "minute": 3}
